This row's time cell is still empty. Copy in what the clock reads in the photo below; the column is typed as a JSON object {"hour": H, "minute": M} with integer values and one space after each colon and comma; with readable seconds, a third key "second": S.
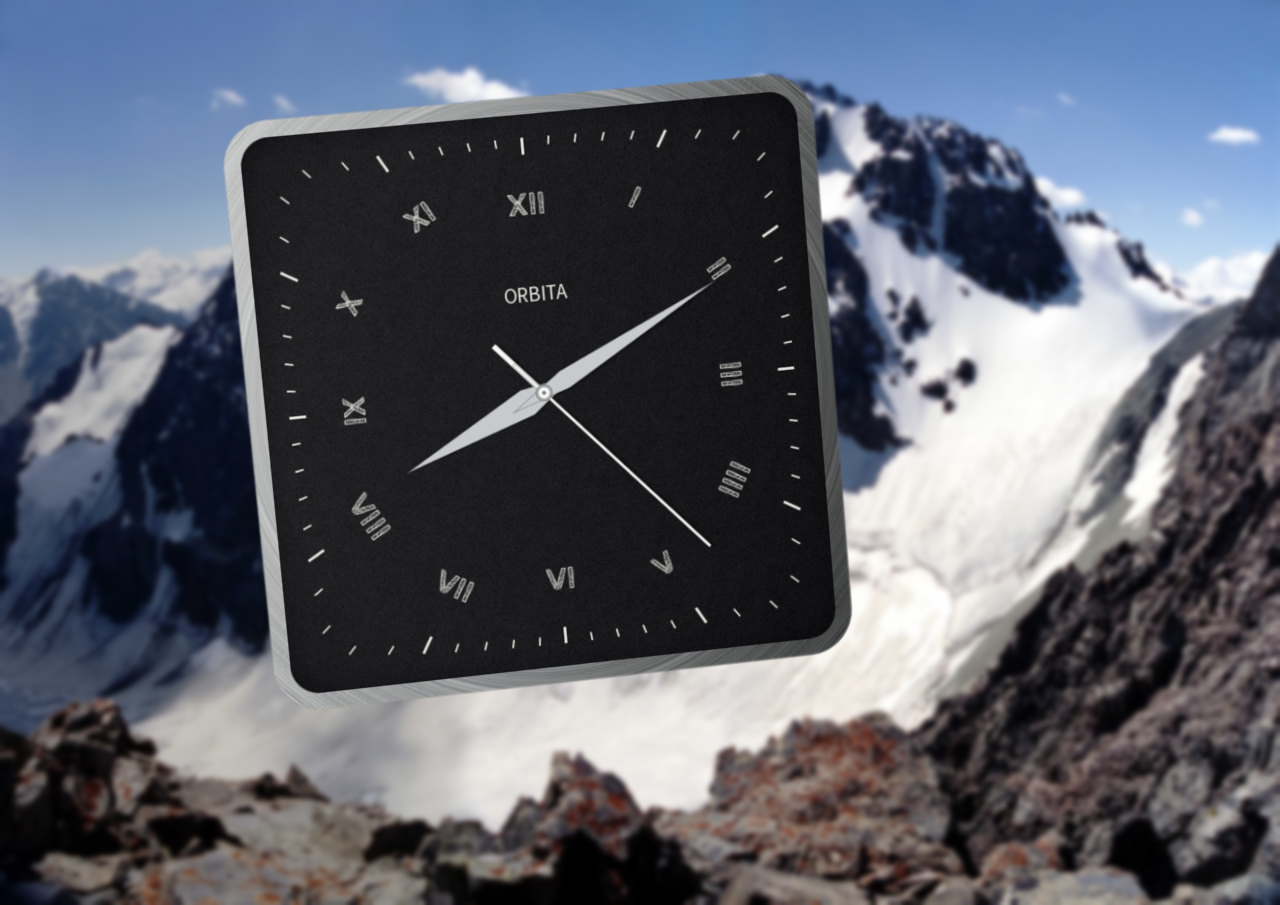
{"hour": 8, "minute": 10, "second": 23}
